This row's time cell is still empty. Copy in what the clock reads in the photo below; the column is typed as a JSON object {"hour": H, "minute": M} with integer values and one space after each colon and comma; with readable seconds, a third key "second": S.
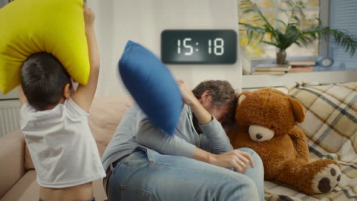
{"hour": 15, "minute": 18}
